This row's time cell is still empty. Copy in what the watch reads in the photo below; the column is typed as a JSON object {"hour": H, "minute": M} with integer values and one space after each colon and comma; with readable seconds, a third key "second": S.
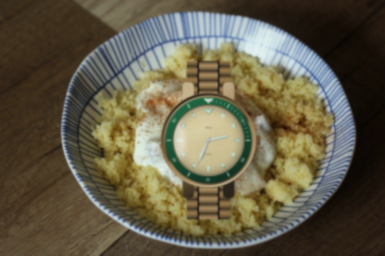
{"hour": 2, "minute": 34}
